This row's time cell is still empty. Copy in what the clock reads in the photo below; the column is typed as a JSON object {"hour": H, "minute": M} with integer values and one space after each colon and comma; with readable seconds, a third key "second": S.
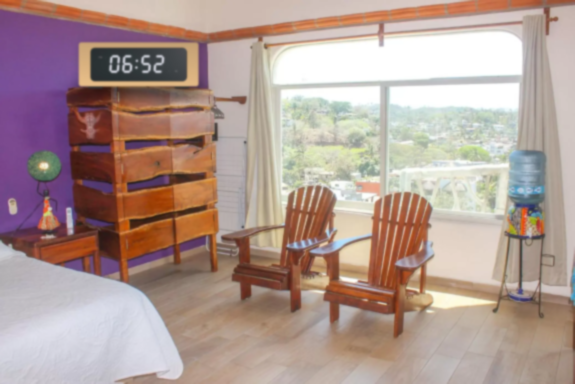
{"hour": 6, "minute": 52}
